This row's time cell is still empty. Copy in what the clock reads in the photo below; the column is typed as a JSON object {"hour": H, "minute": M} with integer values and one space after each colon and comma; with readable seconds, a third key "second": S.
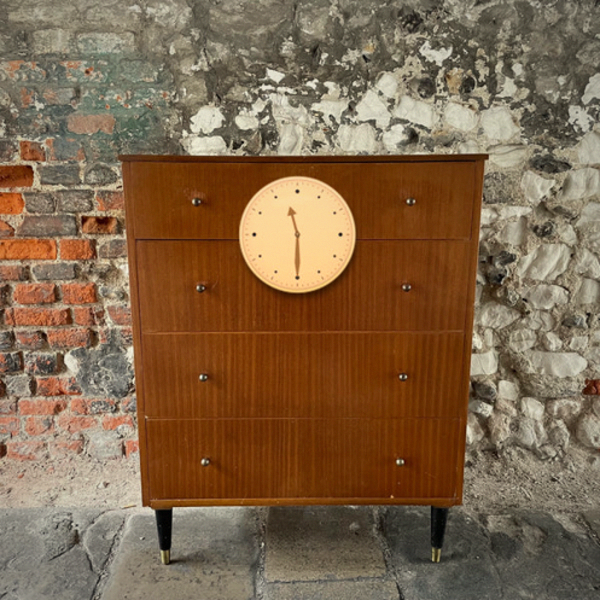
{"hour": 11, "minute": 30}
